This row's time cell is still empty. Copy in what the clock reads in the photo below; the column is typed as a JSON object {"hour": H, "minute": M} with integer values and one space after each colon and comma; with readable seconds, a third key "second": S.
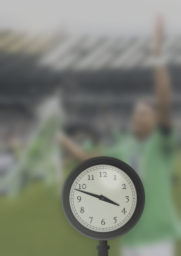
{"hour": 3, "minute": 48}
